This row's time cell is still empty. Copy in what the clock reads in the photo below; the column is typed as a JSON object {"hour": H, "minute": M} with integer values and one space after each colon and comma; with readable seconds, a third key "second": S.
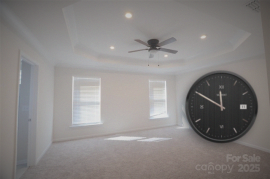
{"hour": 11, "minute": 50}
